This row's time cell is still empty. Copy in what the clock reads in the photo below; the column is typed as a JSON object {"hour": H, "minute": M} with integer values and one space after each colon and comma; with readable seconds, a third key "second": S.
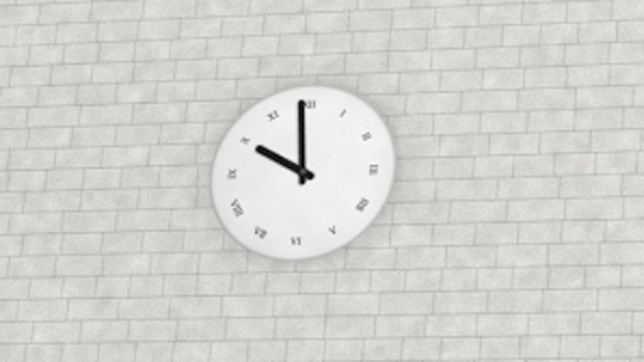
{"hour": 9, "minute": 59}
